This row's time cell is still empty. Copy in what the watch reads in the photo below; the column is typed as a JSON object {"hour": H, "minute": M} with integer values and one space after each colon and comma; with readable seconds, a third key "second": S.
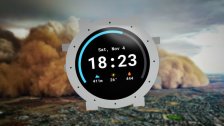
{"hour": 18, "minute": 23}
